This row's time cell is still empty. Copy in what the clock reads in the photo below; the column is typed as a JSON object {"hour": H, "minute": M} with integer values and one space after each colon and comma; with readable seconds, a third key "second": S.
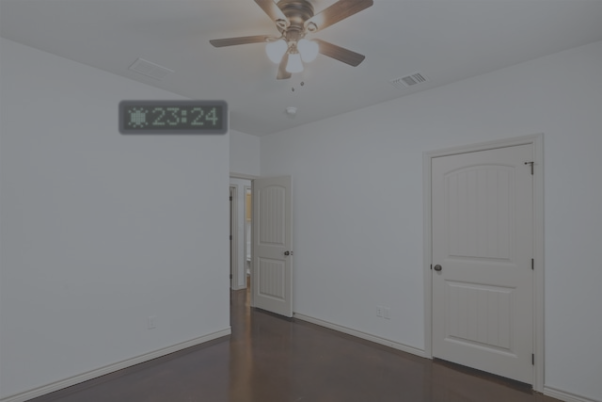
{"hour": 23, "minute": 24}
